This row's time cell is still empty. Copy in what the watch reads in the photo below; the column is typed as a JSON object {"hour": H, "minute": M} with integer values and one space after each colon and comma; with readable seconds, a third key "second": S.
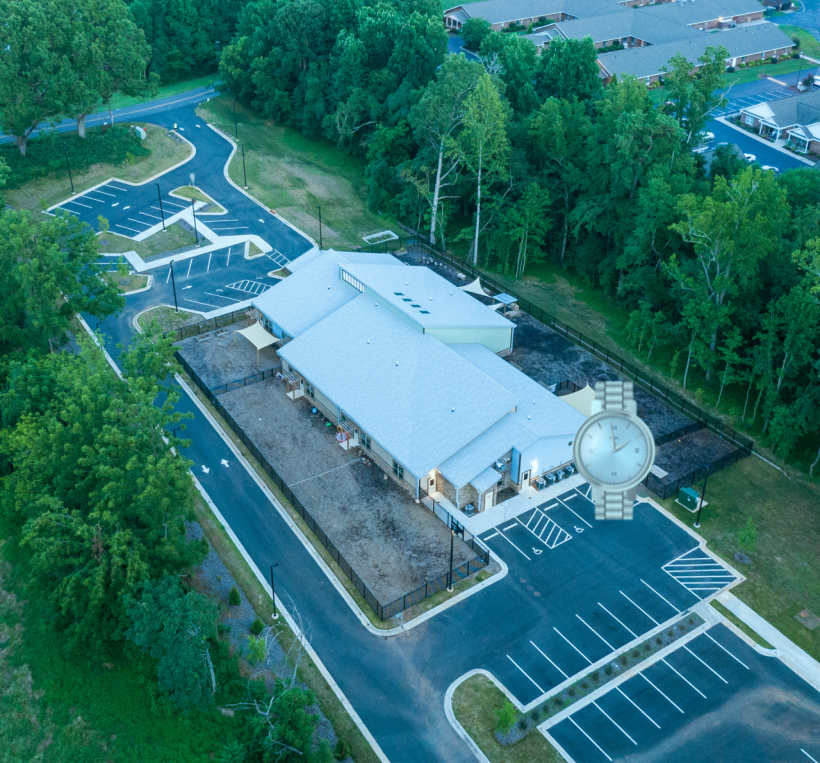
{"hour": 1, "minute": 59}
